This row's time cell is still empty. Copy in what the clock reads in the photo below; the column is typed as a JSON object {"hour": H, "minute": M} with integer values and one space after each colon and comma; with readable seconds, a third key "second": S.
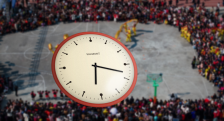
{"hour": 6, "minute": 18}
